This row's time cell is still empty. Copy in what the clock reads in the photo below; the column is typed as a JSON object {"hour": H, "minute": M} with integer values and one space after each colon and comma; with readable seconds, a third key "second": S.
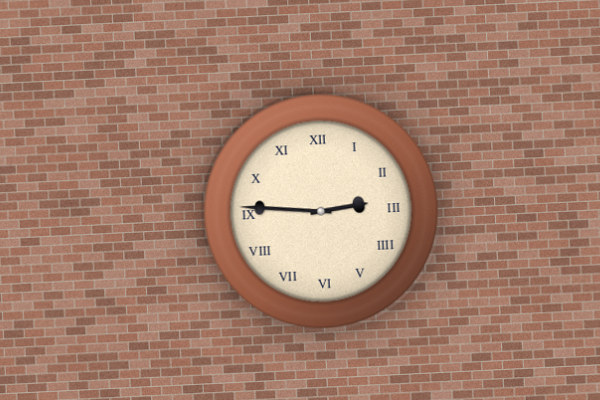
{"hour": 2, "minute": 46}
